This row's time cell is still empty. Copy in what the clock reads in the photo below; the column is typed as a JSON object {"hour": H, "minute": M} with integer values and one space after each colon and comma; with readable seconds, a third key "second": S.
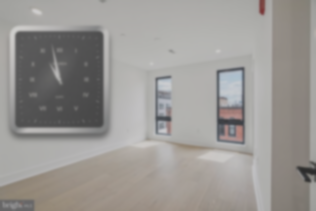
{"hour": 10, "minute": 58}
